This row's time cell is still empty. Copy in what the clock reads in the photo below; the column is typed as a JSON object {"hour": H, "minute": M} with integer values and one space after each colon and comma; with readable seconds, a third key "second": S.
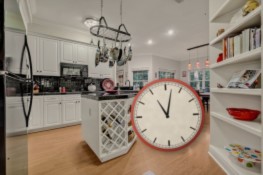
{"hour": 11, "minute": 2}
